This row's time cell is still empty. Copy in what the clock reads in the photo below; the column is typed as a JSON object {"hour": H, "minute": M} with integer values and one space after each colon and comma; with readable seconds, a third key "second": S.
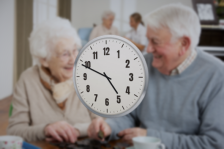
{"hour": 4, "minute": 49}
